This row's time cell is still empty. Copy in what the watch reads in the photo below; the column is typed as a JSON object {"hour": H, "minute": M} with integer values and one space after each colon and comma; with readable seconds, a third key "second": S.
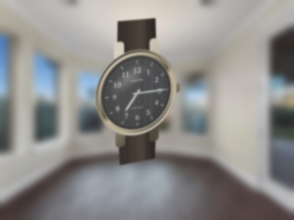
{"hour": 7, "minute": 15}
